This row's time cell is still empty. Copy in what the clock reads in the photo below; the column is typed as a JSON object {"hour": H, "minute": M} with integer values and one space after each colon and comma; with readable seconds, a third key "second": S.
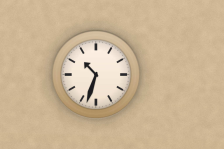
{"hour": 10, "minute": 33}
